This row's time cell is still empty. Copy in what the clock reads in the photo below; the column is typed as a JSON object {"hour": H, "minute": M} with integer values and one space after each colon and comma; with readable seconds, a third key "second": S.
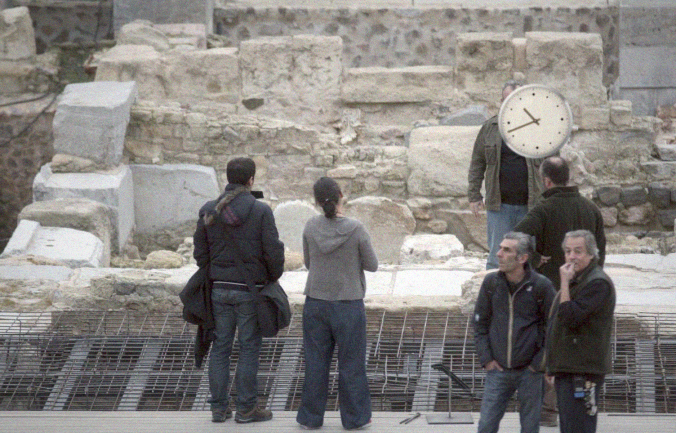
{"hour": 10, "minute": 42}
